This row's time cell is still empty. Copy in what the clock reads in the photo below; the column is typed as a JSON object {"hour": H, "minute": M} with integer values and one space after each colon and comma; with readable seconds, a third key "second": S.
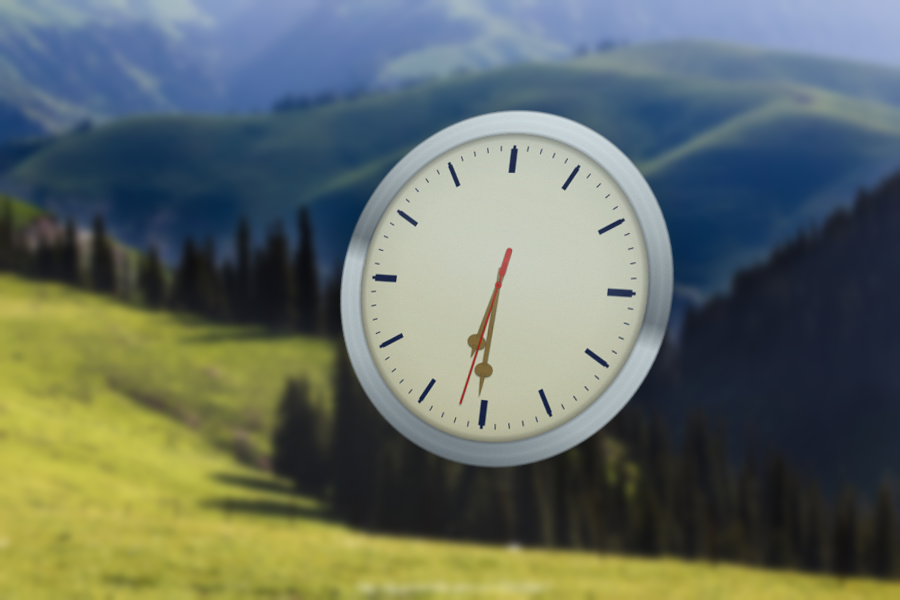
{"hour": 6, "minute": 30, "second": 32}
